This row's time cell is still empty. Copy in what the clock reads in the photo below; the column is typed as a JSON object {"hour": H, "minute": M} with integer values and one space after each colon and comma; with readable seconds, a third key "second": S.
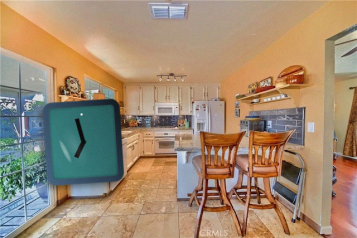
{"hour": 6, "minute": 58}
